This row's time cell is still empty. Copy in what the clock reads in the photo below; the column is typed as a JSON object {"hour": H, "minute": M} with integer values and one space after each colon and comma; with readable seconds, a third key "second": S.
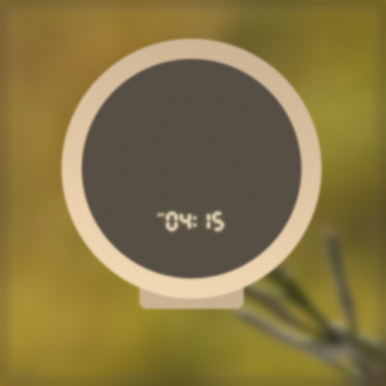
{"hour": 4, "minute": 15}
